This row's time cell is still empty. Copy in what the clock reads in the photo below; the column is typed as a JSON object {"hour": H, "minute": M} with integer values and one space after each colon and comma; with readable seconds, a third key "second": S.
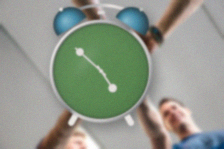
{"hour": 4, "minute": 52}
